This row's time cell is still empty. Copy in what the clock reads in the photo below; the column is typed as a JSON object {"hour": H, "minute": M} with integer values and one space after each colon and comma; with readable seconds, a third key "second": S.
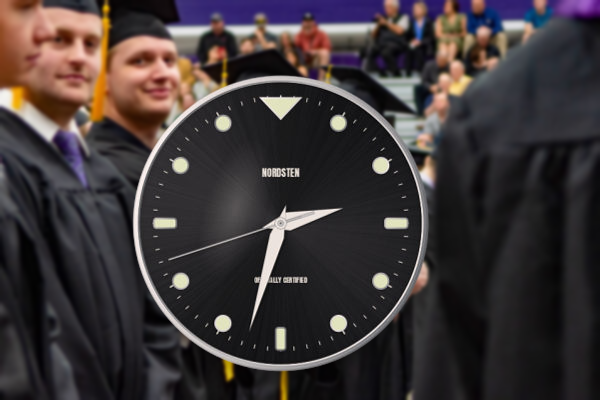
{"hour": 2, "minute": 32, "second": 42}
